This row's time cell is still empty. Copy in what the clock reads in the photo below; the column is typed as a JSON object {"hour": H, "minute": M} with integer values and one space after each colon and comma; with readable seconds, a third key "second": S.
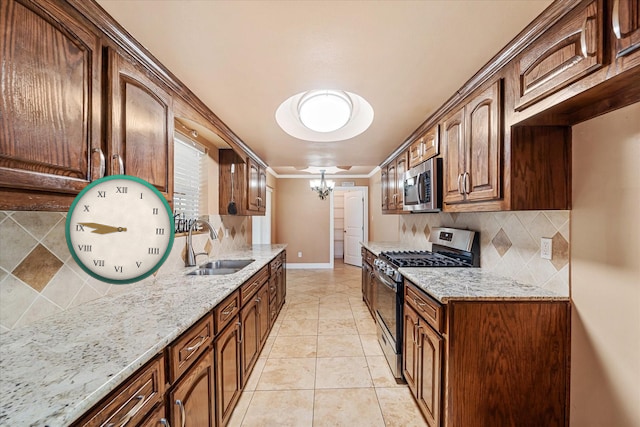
{"hour": 8, "minute": 46}
